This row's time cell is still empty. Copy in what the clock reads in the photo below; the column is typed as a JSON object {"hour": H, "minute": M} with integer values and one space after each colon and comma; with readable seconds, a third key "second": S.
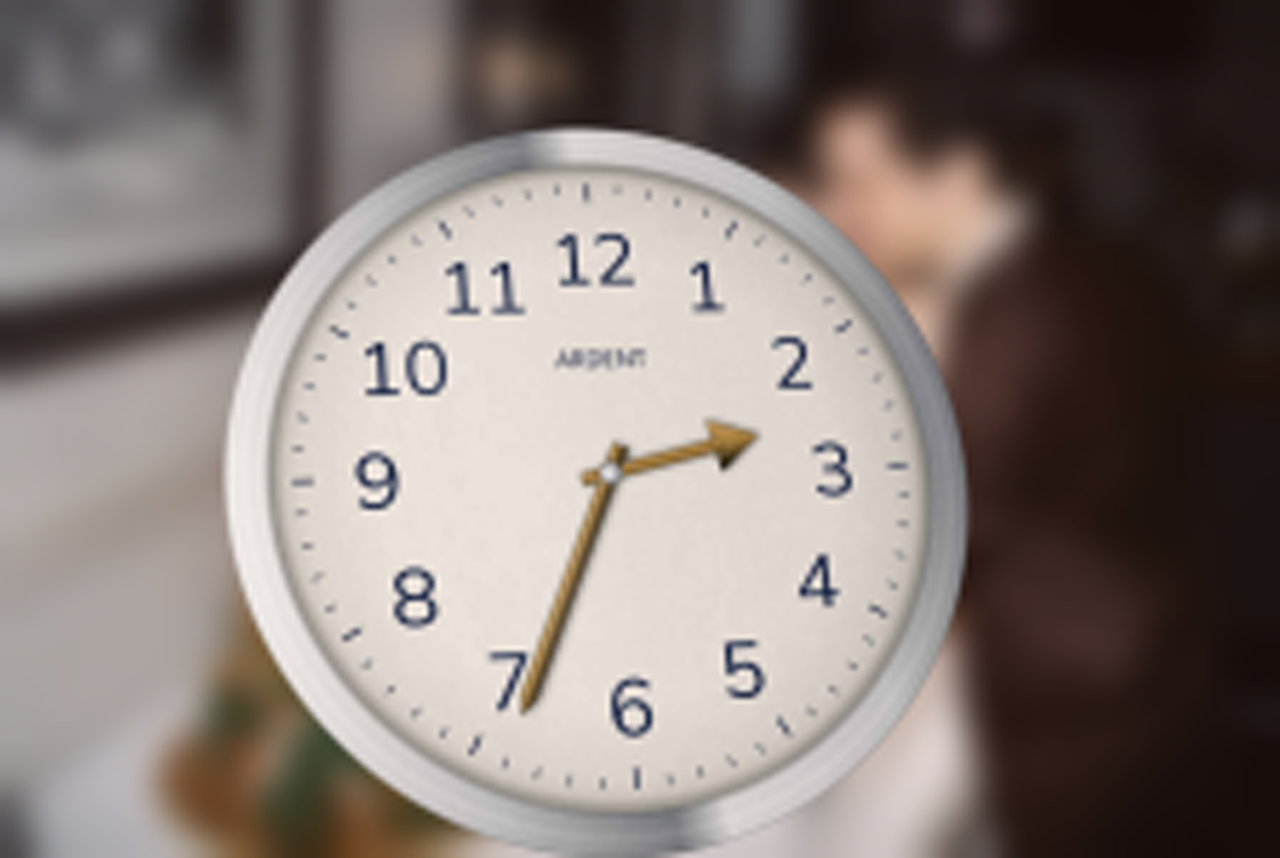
{"hour": 2, "minute": 34}
